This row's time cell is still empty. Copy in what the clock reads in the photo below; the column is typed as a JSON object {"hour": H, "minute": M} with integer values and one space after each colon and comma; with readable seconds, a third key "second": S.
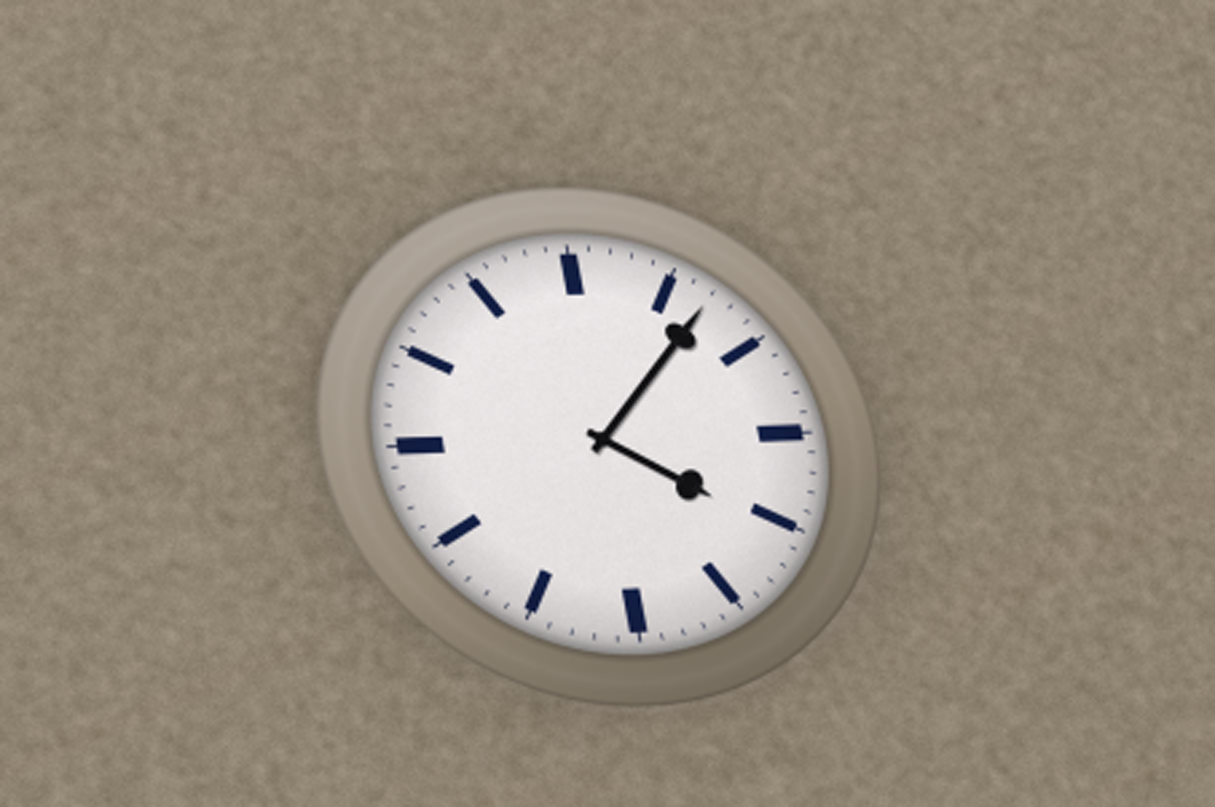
{"hour": 4, "minute": 7}
